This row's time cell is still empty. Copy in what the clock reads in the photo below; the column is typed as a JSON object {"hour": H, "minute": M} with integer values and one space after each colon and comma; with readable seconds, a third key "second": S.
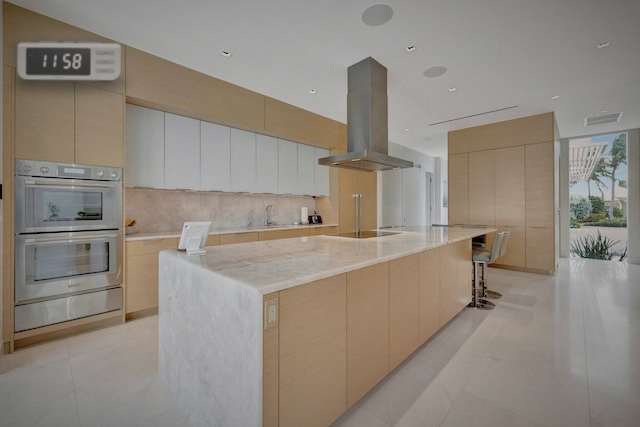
{"hour": 11, "minute": 58}
